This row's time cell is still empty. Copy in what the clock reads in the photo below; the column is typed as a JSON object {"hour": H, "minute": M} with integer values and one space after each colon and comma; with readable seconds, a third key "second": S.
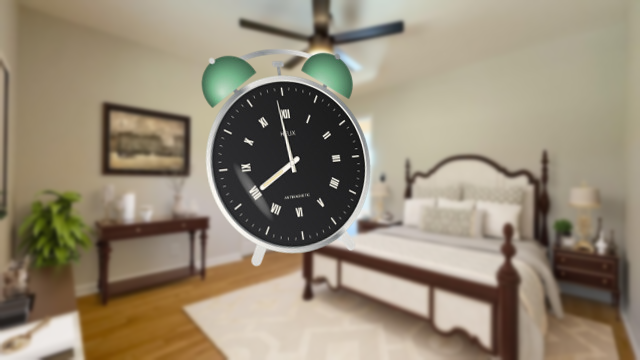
{"hour": 7, "minute": 59}
